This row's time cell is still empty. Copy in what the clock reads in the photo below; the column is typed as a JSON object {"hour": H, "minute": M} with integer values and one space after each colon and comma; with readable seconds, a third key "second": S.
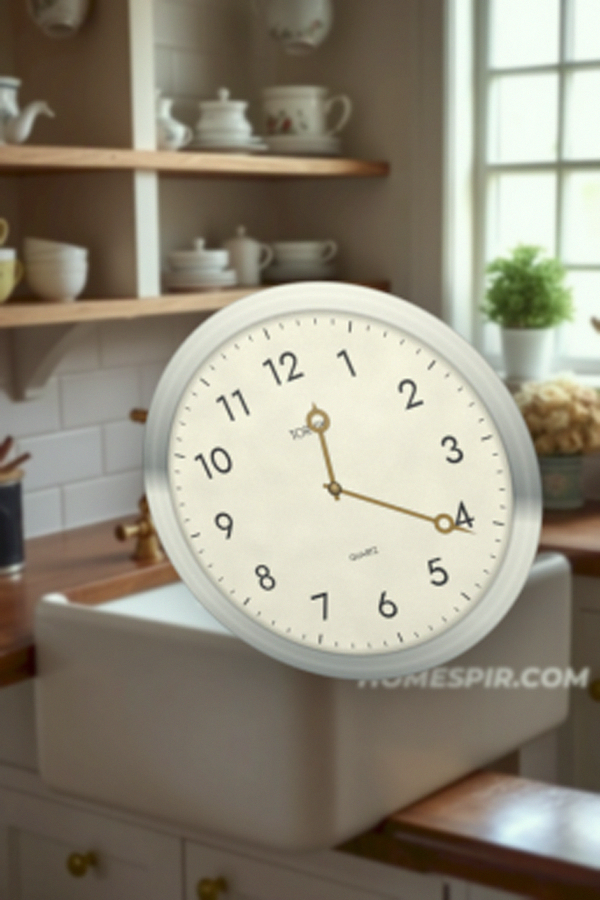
{"hour": 12, "minute": 21}
